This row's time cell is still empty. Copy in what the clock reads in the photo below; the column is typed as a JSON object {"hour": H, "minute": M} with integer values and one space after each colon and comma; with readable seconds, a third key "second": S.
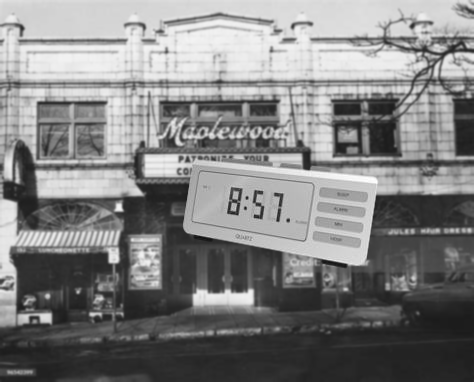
{"hour": 8, "minute": 57}
